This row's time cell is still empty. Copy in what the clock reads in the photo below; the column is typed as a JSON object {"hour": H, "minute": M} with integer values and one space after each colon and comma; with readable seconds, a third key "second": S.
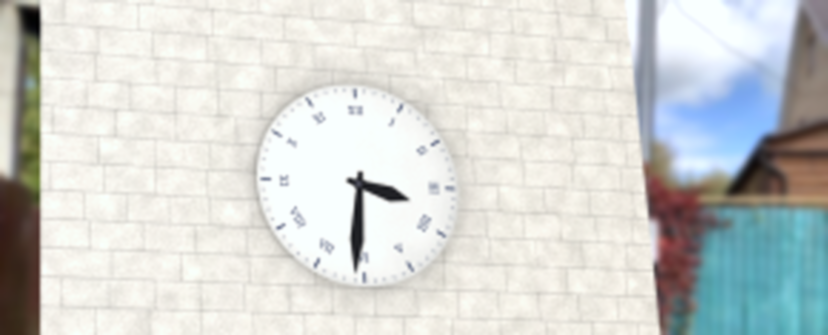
{"hour": 3, "minute": 31}
